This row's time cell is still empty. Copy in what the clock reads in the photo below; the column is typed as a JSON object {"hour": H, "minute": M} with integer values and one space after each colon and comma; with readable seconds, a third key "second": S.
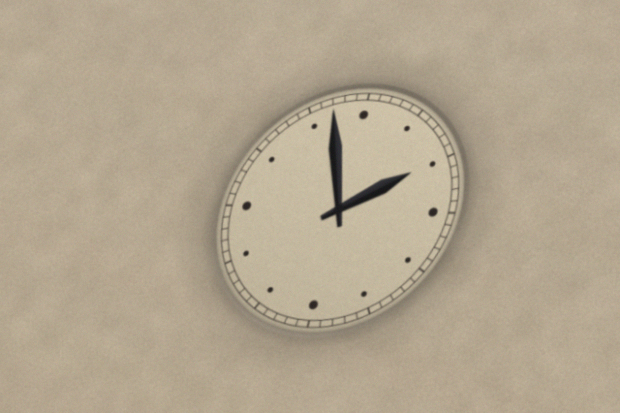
{"hour": 1, "minute": 57}
